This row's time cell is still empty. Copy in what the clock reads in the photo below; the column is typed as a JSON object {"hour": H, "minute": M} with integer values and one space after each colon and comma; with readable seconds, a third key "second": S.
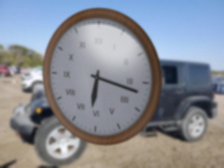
{"hour": 6, "minute": 17}
